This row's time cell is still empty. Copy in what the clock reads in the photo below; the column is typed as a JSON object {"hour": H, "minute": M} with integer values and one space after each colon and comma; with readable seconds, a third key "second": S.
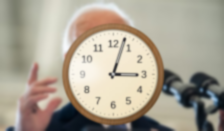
{"hour": 3, "minute": 3}
